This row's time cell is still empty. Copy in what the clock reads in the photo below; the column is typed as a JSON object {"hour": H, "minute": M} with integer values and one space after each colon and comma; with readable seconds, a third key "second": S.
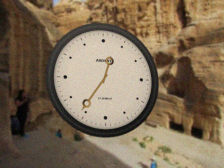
{"hour": 12, "minute": 36}
